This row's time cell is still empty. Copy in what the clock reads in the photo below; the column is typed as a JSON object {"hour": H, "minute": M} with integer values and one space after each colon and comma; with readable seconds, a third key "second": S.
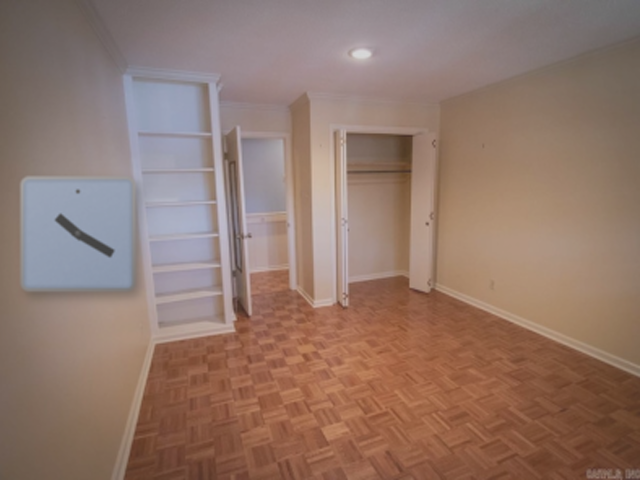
{"hour": 10, "minute": 20}
